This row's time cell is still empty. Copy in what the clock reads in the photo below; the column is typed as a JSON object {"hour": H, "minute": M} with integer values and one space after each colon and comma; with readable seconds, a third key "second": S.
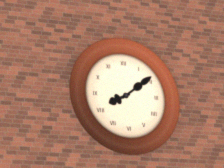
{"hour": 8, "minute": 9}
